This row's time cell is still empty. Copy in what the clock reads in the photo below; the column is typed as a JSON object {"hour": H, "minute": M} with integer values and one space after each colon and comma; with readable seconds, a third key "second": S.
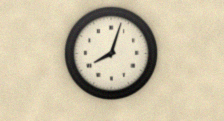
{"hour": 8, "minute": 3}
